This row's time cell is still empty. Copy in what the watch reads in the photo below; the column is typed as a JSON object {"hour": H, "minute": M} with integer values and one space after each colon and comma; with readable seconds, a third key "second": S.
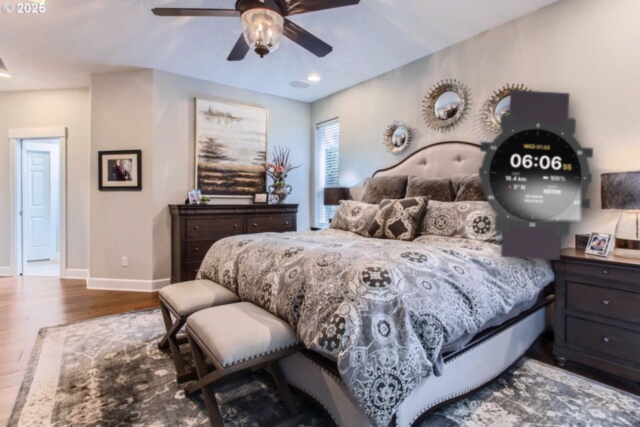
{"hour": 6, "minute": 6}
